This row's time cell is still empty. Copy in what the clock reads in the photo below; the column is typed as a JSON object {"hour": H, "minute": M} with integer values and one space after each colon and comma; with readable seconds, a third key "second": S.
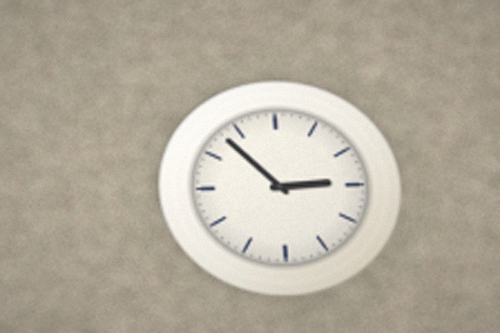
{"hour": 2, "minute": 53}
